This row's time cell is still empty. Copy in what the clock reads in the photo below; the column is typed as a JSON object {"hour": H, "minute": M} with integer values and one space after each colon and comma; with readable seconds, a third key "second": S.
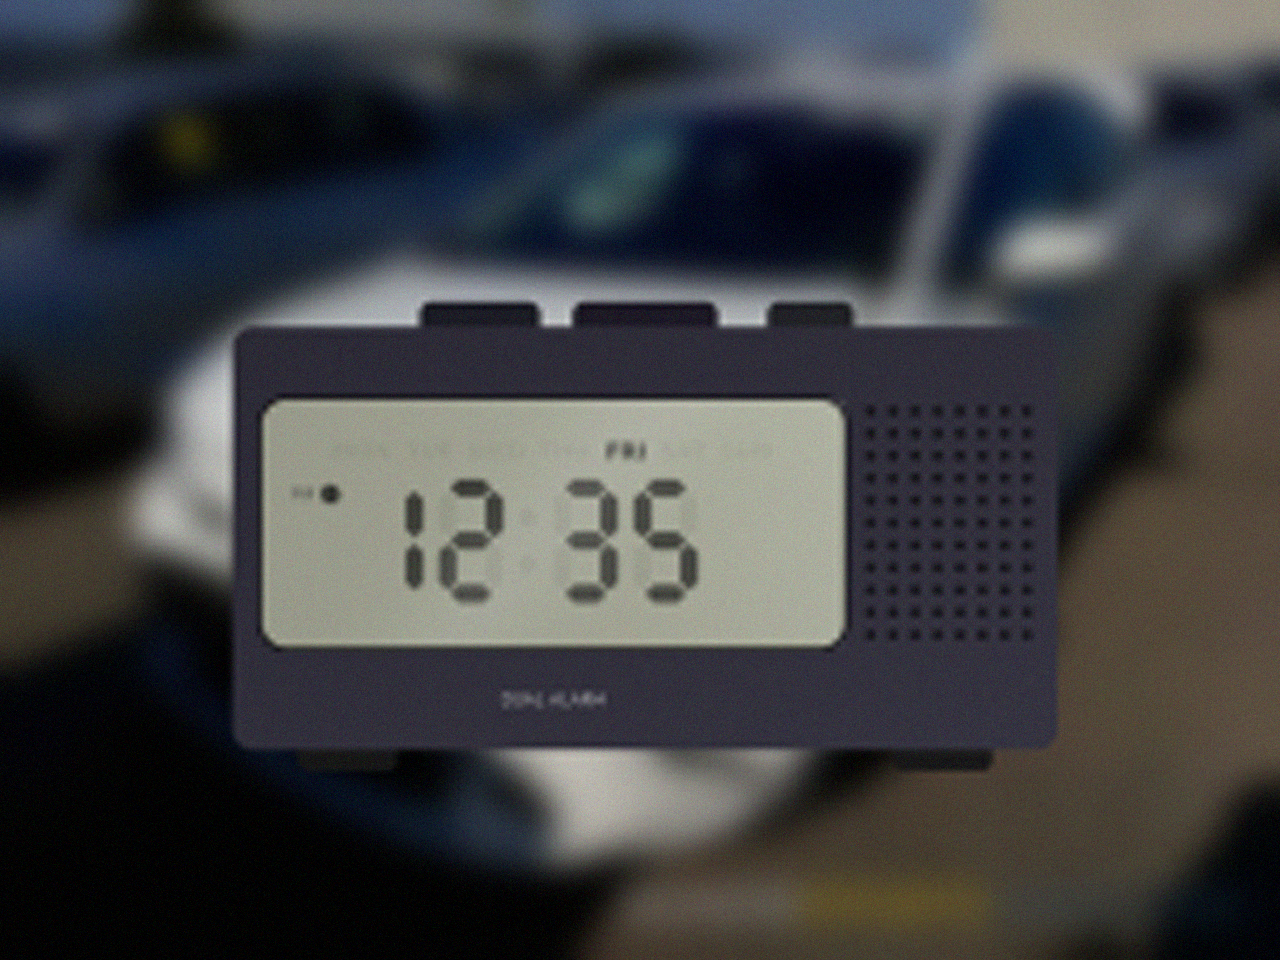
{"hour": 12, "minute": 35}
